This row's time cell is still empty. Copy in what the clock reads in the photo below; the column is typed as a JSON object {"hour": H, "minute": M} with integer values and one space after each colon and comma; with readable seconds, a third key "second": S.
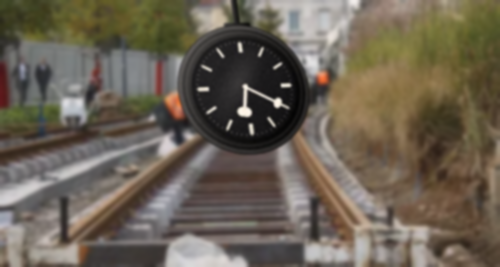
{"hour": 6, "minute": 20}
